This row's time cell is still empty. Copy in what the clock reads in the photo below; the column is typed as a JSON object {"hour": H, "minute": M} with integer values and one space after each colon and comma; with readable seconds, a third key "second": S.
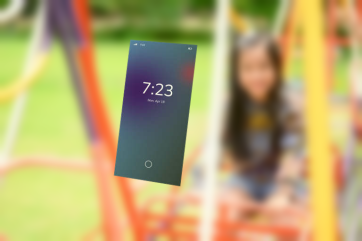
{"hour": 7, "minute": 23}
